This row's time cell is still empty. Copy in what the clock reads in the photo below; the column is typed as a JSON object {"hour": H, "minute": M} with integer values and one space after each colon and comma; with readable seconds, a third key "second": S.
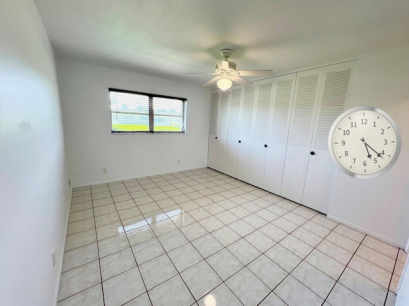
{"hour": 5, "minute": 22}
